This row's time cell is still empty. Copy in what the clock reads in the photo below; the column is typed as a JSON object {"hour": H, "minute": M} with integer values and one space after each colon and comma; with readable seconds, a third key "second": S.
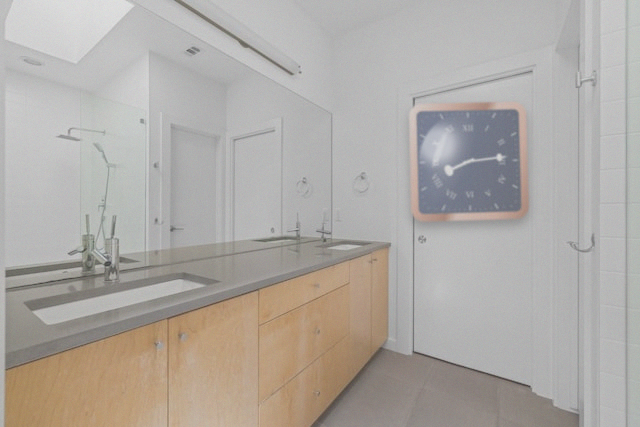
{"hour": 8, "minute": 14}
